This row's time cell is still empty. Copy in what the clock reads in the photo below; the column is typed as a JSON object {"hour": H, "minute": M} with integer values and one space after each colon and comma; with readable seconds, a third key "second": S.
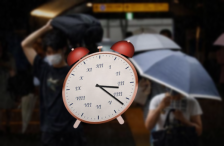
{"hour": 3, "minute": 22}
